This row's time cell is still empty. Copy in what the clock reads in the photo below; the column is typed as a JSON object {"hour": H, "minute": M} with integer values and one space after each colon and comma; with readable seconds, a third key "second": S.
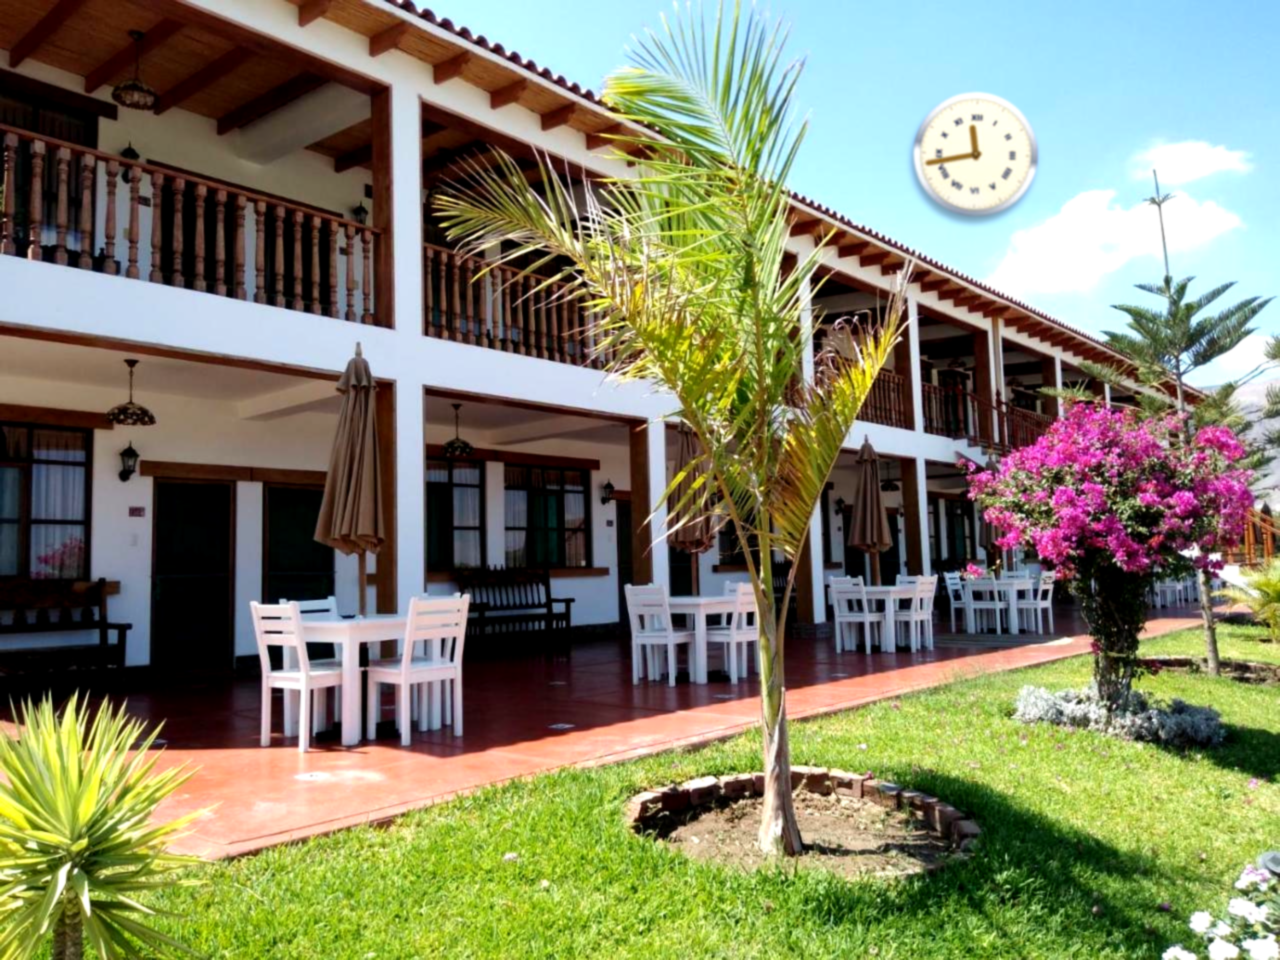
{"hour": 11, "minute": 43}
